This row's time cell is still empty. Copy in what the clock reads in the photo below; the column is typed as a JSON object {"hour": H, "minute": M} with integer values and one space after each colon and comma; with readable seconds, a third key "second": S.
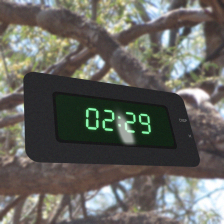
{"hour": 2, "minute": 29}
